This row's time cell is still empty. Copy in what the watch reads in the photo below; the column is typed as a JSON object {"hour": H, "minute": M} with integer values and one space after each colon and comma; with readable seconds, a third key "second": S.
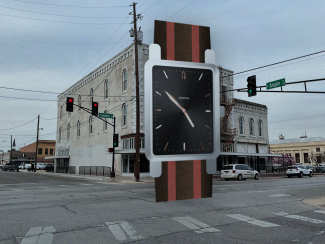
{"hour": 4, "minute": 52}
